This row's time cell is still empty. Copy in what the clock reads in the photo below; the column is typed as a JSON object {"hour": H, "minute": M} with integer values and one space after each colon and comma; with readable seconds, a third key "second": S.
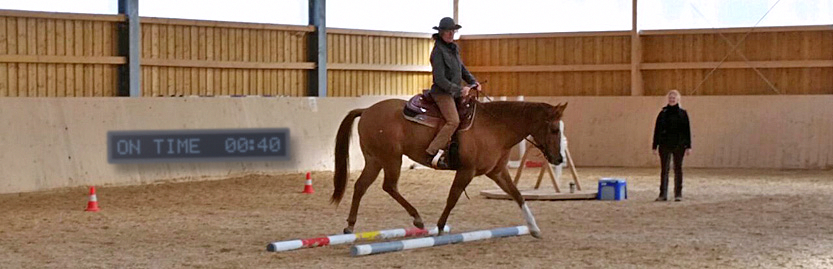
{"hour": 0, "minute": 40}
